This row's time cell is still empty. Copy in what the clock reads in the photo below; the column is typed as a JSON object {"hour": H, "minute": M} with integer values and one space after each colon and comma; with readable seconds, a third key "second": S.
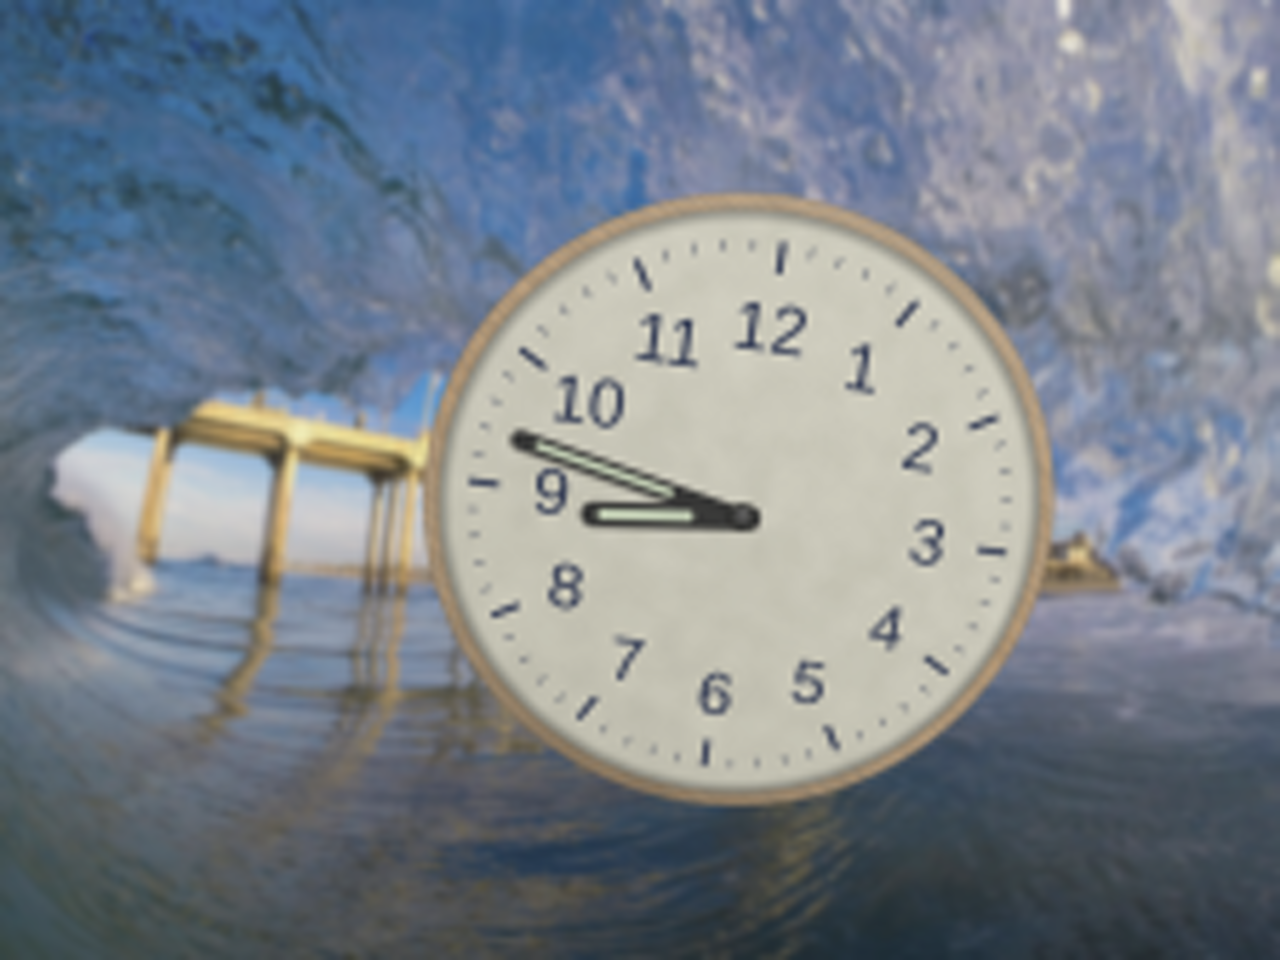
{"hour": 8, "minute": 47}
